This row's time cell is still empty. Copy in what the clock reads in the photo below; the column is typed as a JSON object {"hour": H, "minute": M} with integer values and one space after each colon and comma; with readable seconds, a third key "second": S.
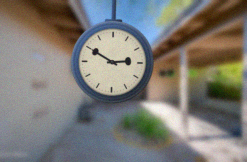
{"hour": 2, "minute": 50}
